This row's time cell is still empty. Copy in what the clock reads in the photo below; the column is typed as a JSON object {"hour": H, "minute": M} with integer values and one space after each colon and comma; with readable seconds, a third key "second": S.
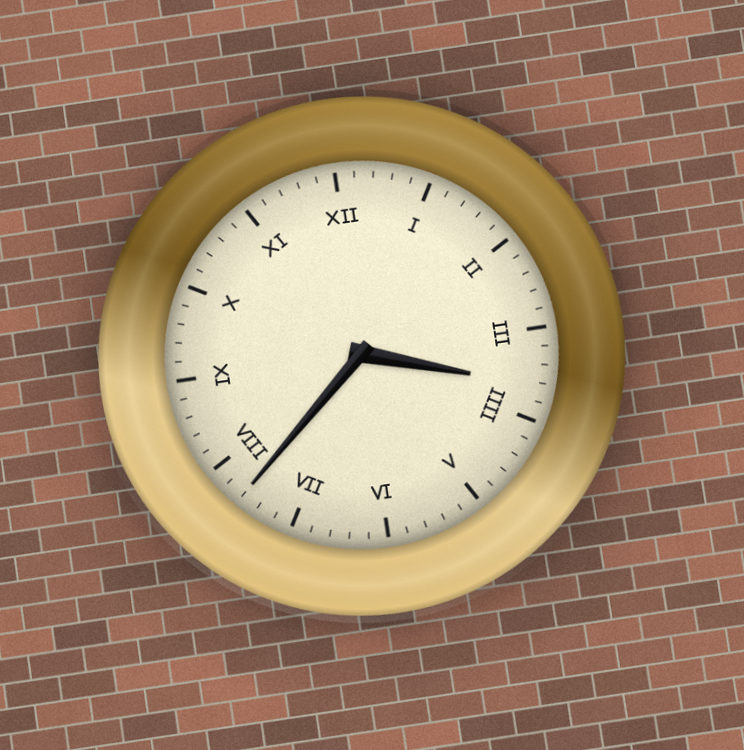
{"hour": 3, "minute": 38}
